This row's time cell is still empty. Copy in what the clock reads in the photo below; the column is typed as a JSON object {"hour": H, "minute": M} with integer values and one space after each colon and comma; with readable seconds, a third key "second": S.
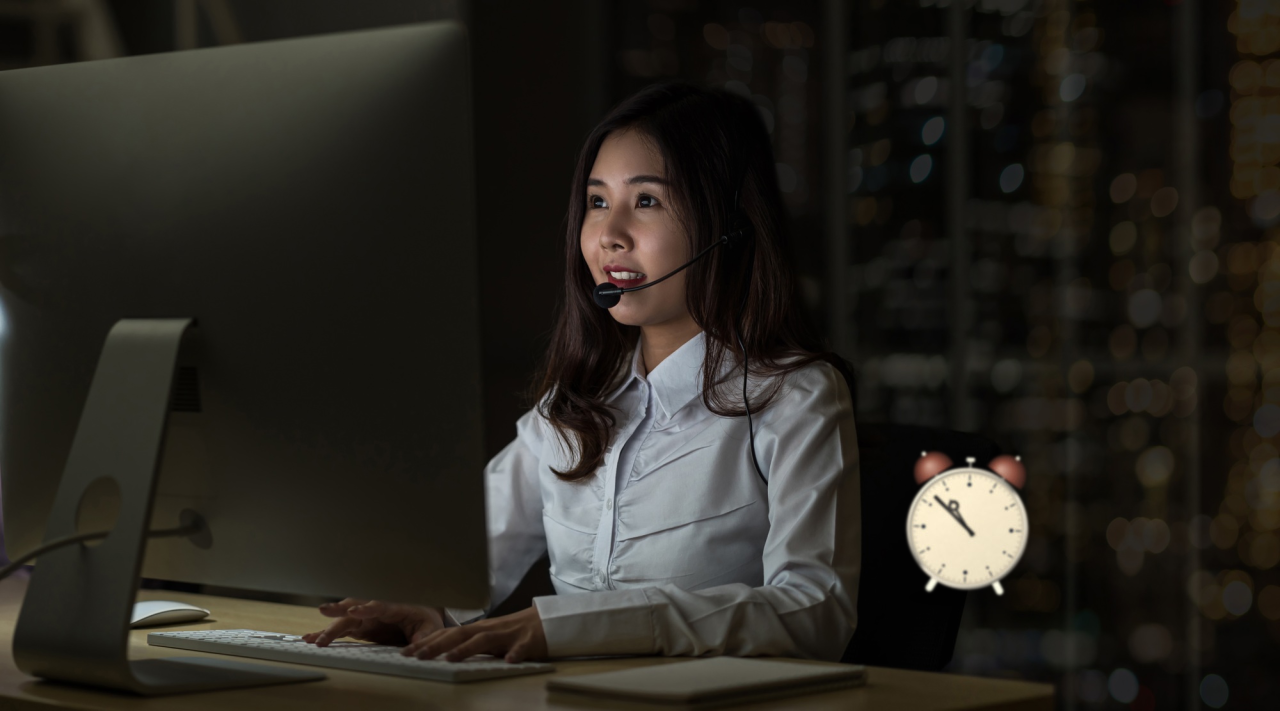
{"hour": 10, "minute": 52}
